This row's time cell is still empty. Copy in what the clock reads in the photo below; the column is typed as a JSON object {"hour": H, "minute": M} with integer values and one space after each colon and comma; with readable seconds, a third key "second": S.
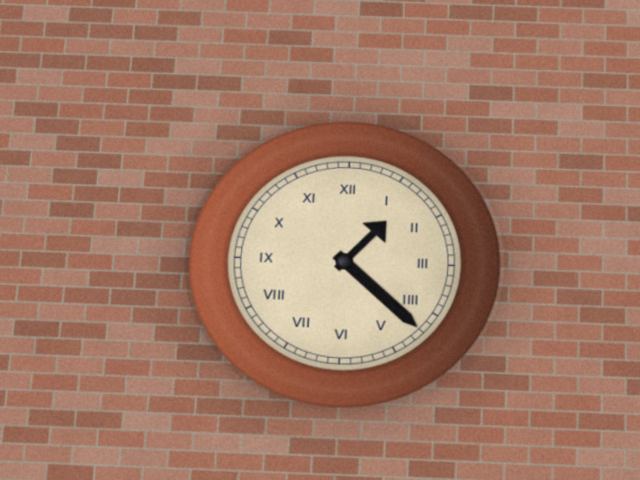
{"hour": 1, "minute": 22}
